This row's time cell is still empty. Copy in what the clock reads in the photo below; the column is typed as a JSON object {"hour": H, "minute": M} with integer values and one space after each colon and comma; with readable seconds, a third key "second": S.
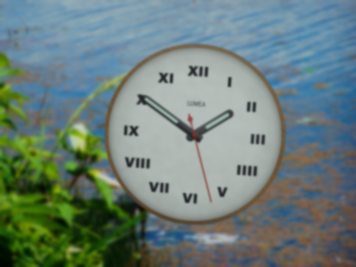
{"hour": 1, "minute": 50, "second": 27}
